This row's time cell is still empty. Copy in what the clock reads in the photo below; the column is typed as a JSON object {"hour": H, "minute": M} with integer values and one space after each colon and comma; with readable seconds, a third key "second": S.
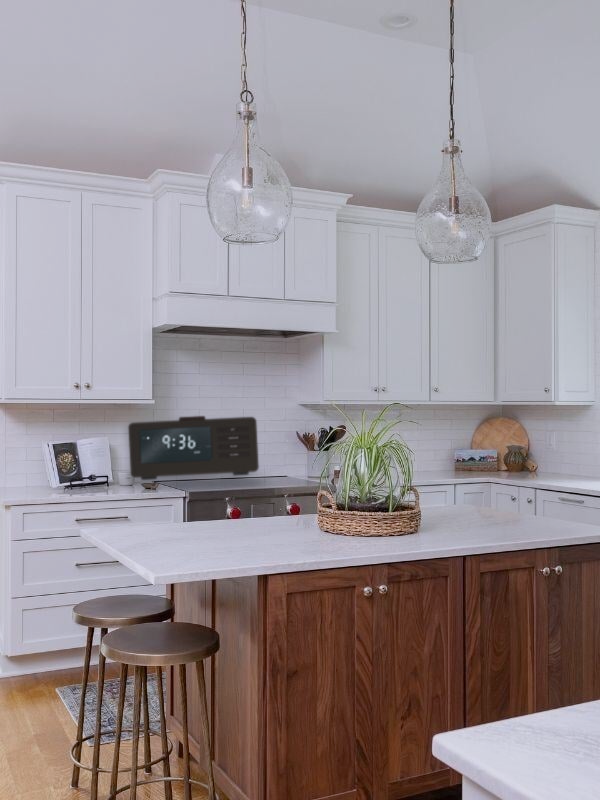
{"hour": 9, "minute": 36}
